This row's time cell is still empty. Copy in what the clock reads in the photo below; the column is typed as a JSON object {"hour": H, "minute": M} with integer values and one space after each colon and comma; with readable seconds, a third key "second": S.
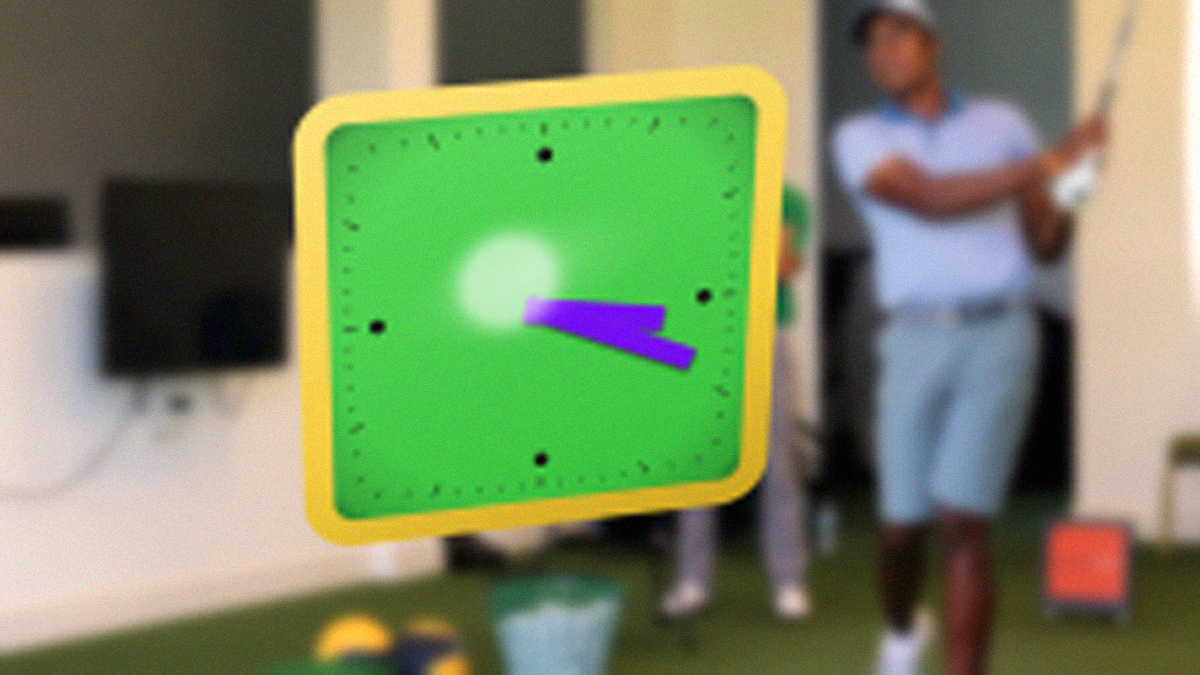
{"hour": 3, "minute": 19}
